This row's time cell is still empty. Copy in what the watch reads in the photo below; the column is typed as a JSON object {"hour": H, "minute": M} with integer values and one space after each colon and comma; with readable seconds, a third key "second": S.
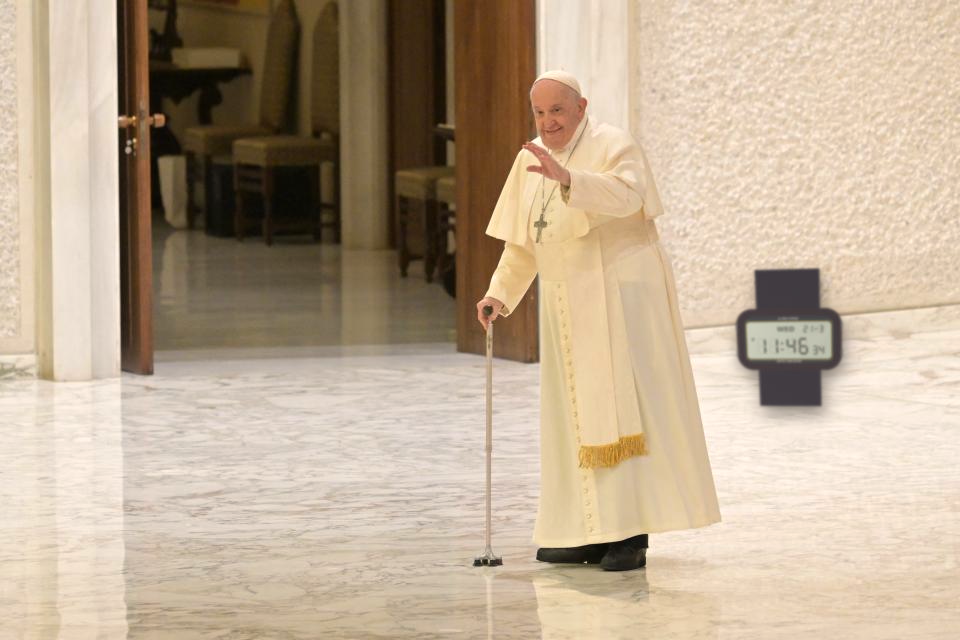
{"hour": 11, "minute": 46}
